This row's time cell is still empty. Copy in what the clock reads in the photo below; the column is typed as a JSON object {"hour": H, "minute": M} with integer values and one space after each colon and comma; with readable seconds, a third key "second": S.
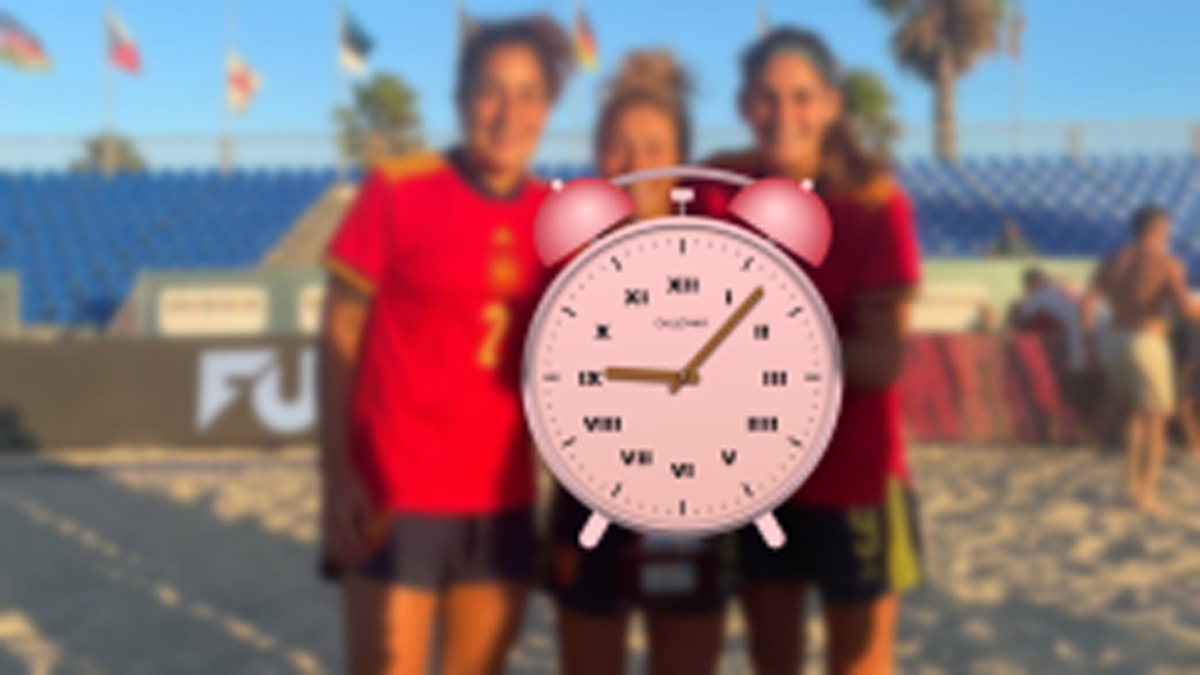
{"hour": 9, "minute": 7}
